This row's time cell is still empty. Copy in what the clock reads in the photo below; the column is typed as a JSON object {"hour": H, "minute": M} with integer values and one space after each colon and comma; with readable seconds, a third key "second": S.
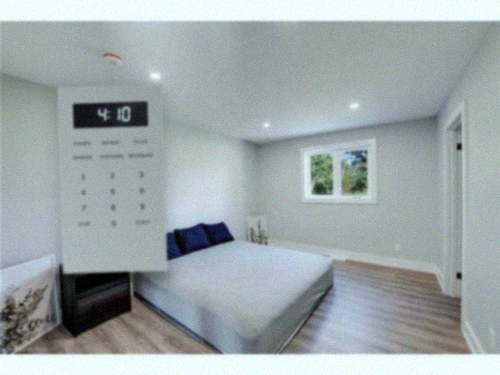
{"hour": 4, "minute": 10}
